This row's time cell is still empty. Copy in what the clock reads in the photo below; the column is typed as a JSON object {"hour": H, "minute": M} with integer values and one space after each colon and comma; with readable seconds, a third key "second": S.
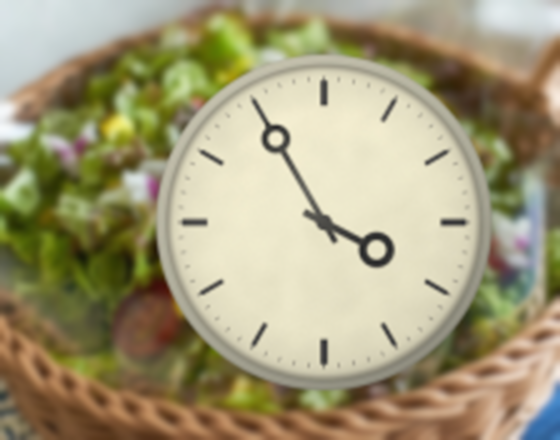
{"hour": 3, "minute": 55}
